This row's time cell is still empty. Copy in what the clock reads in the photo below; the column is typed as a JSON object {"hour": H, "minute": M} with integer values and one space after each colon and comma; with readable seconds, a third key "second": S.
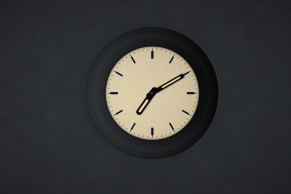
{"hour": 7, "minute": 10}
